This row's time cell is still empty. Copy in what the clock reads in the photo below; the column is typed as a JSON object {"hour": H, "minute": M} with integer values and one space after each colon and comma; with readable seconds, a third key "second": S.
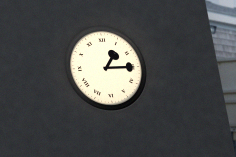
{"hour": 1, "minute": 15}
